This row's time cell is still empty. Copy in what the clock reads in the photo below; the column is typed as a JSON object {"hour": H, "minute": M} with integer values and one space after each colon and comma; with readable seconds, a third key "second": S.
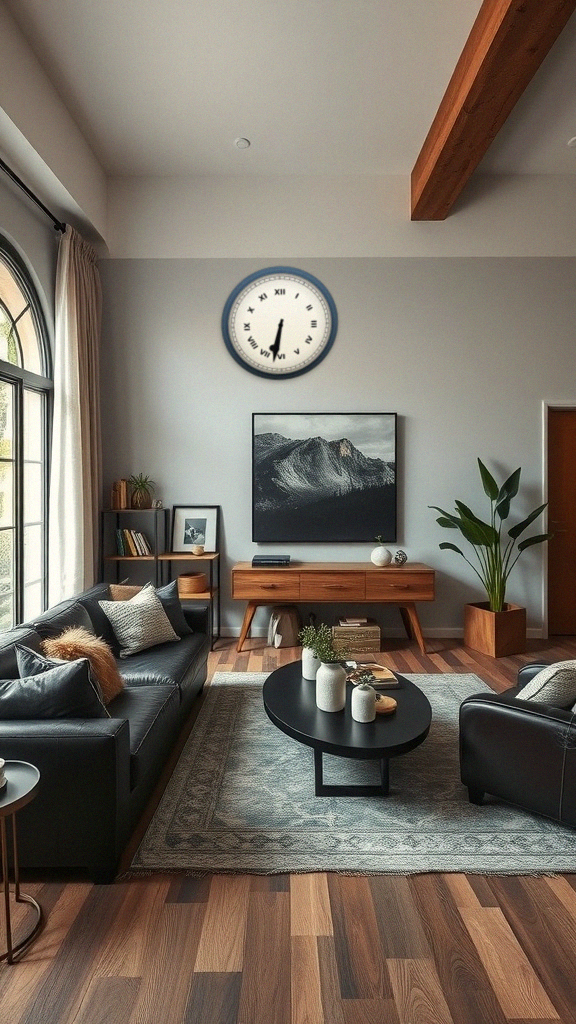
{"hour": 6, "minute": 32}
